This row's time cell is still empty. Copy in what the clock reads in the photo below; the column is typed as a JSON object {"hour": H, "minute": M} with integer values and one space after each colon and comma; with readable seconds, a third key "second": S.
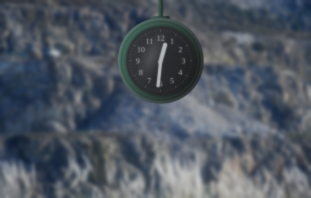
{"hour": 12, "minute": 31}
